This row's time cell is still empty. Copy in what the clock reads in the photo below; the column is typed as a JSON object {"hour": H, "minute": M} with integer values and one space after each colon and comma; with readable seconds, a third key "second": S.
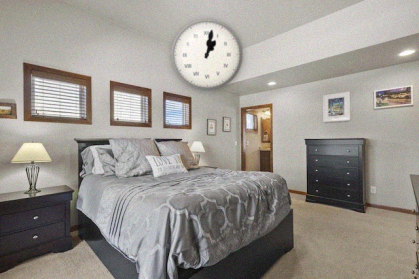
{"hour": 1, "minute": 2}
